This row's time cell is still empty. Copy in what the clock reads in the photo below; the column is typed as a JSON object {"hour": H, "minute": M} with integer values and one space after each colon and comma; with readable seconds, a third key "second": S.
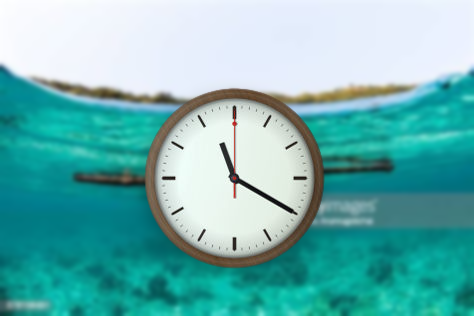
{"hour": 11, "minute": 20, "second": 0}
